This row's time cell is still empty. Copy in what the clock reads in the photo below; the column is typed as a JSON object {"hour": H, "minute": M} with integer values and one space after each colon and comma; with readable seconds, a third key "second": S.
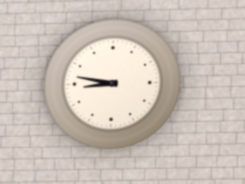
{"hour": 8, "minute": 47}
